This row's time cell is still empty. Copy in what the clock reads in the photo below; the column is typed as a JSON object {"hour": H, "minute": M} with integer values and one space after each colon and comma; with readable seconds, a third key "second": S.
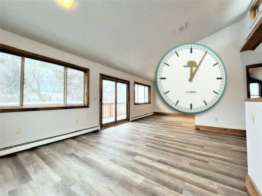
{"hour": 12, "minute": 5}
